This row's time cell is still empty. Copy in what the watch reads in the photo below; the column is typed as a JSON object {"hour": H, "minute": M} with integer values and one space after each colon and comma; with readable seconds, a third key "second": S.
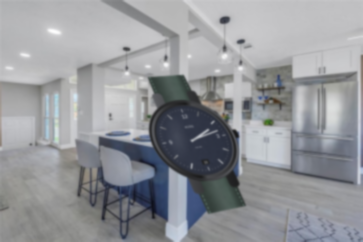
{"hour": 2, "minute": 13}
